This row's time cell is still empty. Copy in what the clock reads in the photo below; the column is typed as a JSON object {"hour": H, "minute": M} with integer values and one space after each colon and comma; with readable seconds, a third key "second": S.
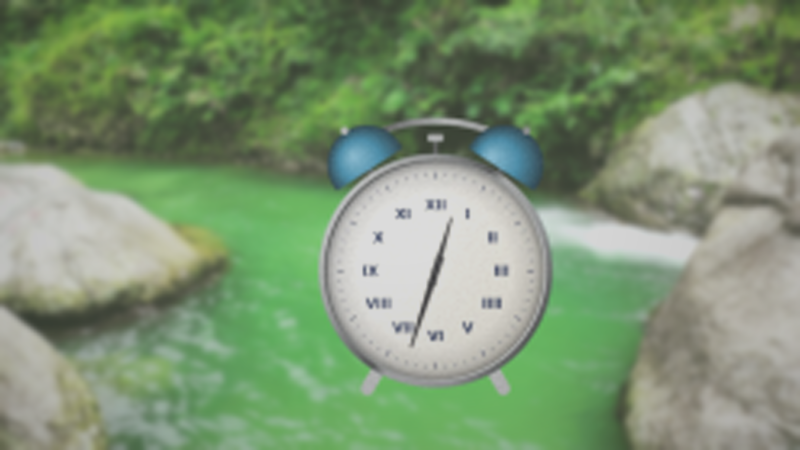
{"hour": 12, "minute": 33}
